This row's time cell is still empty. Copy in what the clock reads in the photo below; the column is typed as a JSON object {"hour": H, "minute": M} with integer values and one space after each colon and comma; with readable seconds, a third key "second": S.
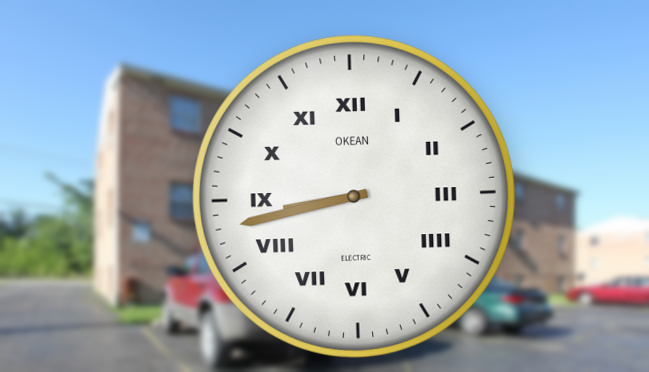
{"hour": 8, "minute": 43}
